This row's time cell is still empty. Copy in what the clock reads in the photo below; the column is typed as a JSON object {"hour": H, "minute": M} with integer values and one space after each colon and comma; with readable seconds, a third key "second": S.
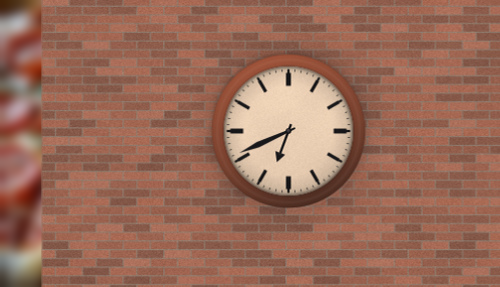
{"hour": 6, "minute": 41}
